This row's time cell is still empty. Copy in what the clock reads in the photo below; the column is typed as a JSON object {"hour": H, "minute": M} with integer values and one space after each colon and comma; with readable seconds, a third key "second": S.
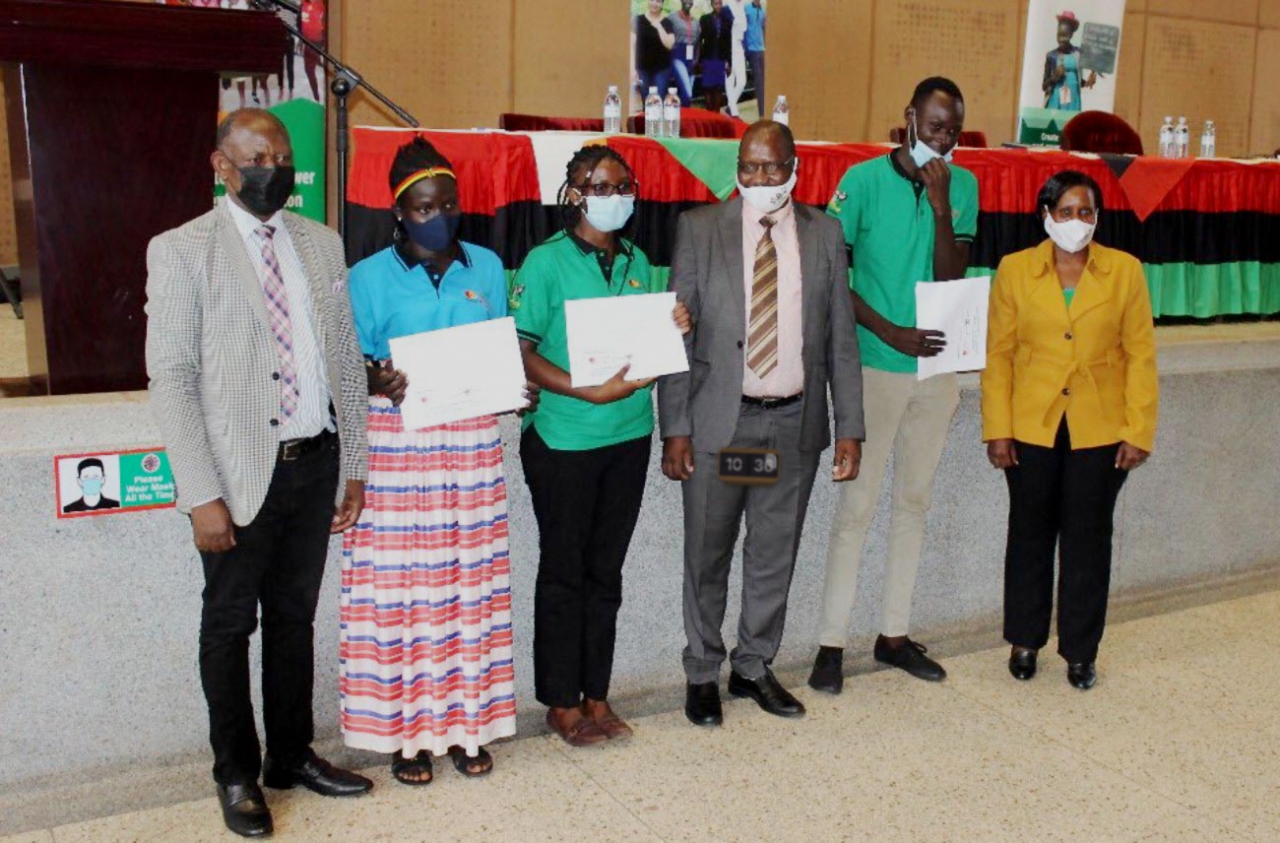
{"hour": 10, "minute": 36}
